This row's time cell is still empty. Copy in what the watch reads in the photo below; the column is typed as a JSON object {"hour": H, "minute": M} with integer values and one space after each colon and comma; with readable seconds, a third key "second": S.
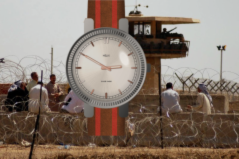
{"hour": 2, "minute": 50}
